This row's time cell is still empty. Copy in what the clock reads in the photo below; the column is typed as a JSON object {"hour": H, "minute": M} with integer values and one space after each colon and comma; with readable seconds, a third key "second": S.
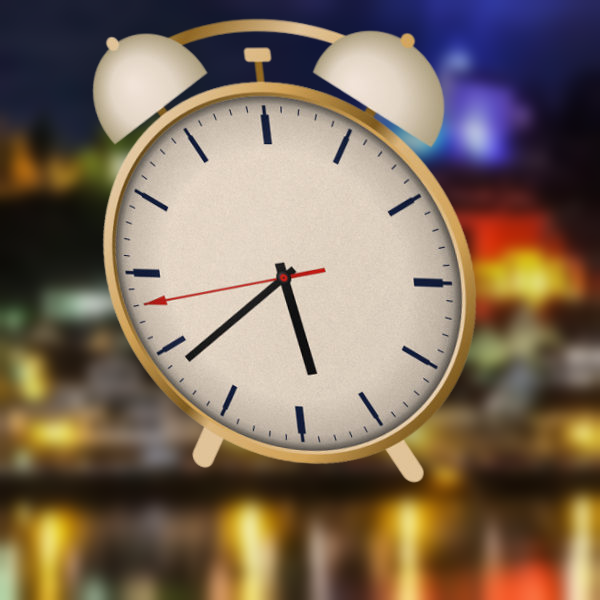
{"hour": 5, "minute": 38, "second": 43}
